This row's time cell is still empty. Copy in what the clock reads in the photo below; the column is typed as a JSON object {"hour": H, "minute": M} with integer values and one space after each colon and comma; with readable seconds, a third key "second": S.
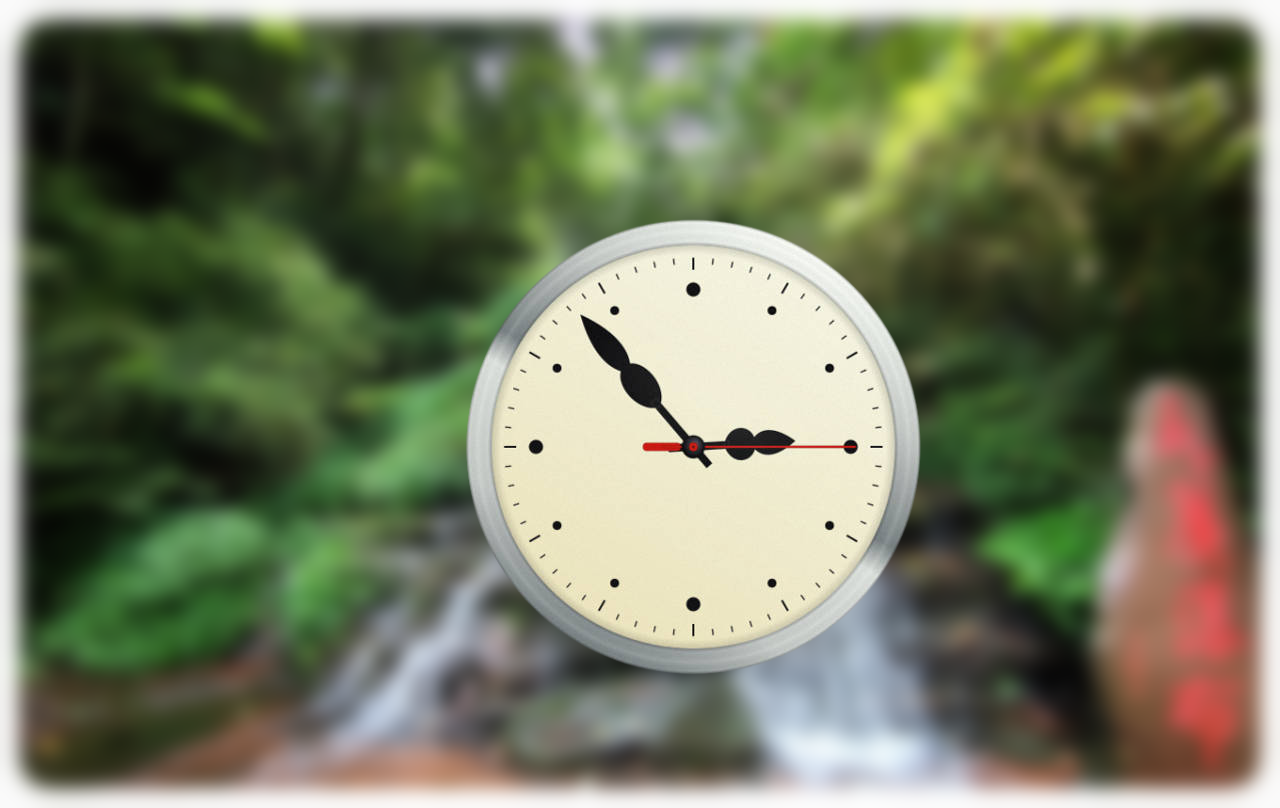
{"hour": 2, "minute": 53, "second": 15}
